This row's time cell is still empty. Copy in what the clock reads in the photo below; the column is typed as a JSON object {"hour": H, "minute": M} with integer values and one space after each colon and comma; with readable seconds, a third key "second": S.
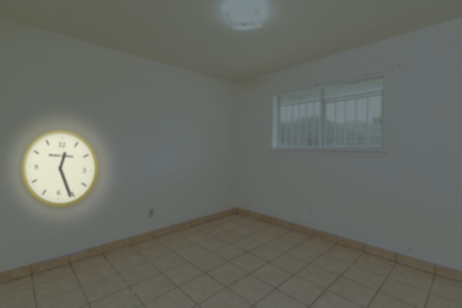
{"hour": 12, "minute": 26}
